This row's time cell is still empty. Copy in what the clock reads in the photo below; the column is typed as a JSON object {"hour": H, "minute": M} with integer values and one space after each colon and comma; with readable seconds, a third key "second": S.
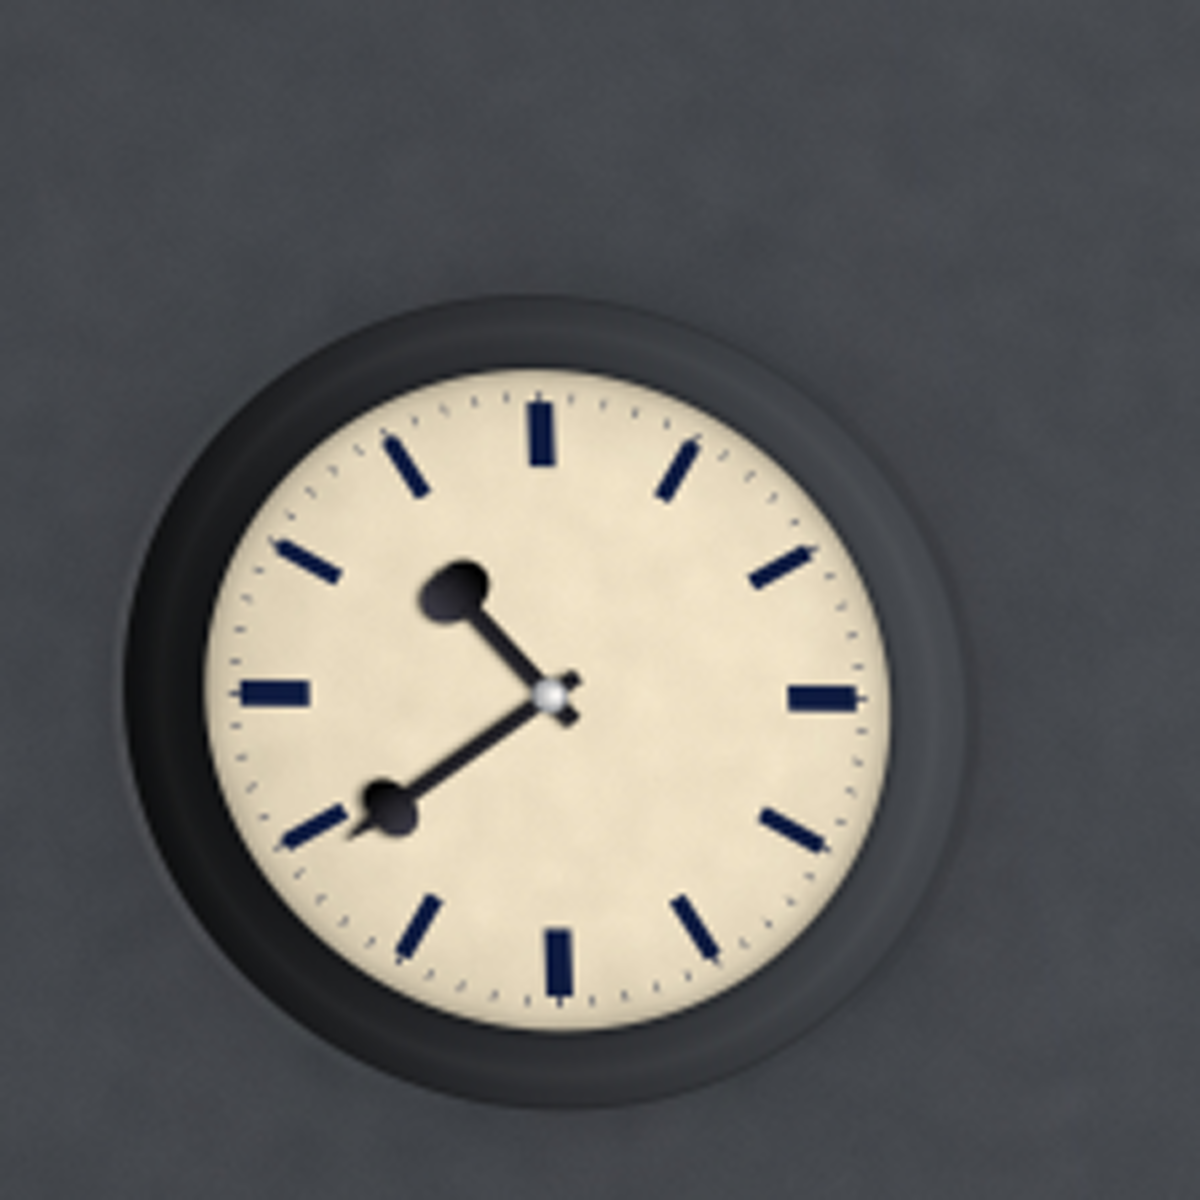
{"hour": 10, "minute": 39}
